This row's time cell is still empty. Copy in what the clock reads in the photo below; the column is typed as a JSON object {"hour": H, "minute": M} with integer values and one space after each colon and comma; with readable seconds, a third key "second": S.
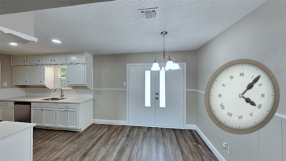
{"hour": 4, "minute": 7}
